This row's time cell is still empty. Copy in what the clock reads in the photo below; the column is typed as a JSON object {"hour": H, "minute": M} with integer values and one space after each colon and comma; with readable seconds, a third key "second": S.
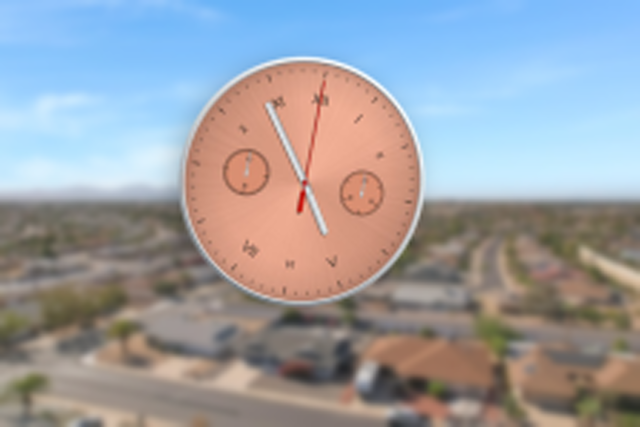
{"hour": 4, "minute": 54}
